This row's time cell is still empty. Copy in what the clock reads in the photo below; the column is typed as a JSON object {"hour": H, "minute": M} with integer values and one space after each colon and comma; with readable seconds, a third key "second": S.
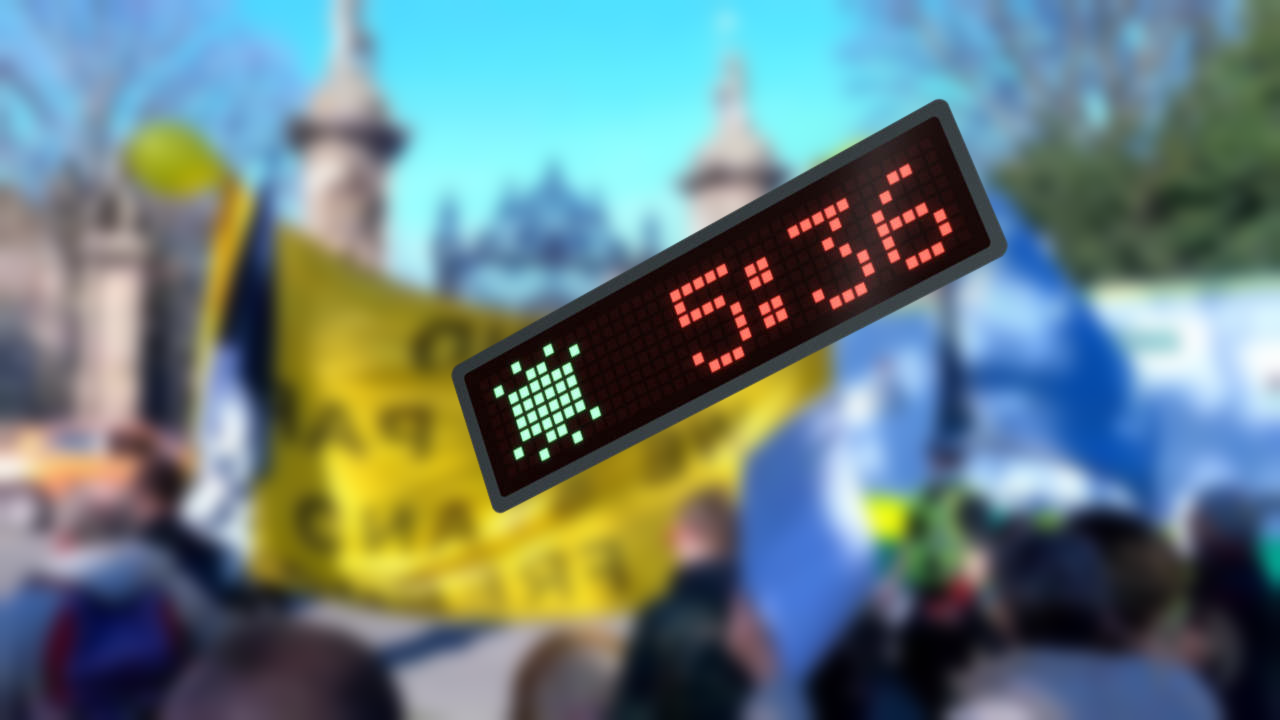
{"hour": 5, "minute": 36}
